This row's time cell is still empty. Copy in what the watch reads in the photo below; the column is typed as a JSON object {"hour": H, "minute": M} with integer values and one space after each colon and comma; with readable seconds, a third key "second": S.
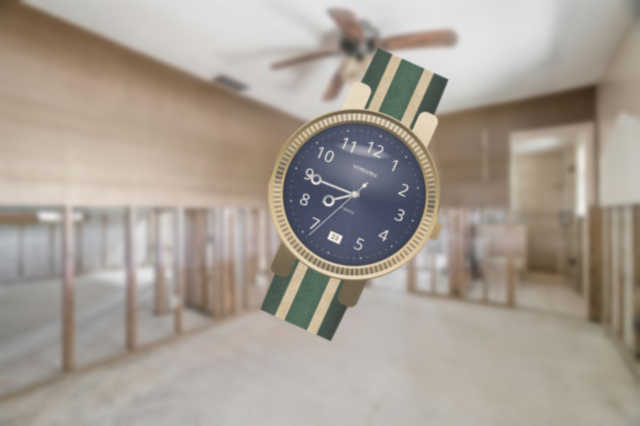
{"hour": 7, "minute": 44, "second": 34}
